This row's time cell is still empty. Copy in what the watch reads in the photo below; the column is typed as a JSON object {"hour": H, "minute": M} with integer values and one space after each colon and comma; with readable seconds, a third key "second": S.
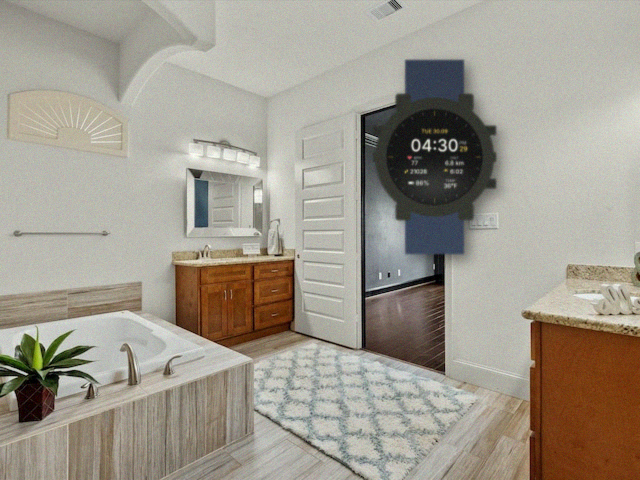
{"hour": 4, "minute": 30}
